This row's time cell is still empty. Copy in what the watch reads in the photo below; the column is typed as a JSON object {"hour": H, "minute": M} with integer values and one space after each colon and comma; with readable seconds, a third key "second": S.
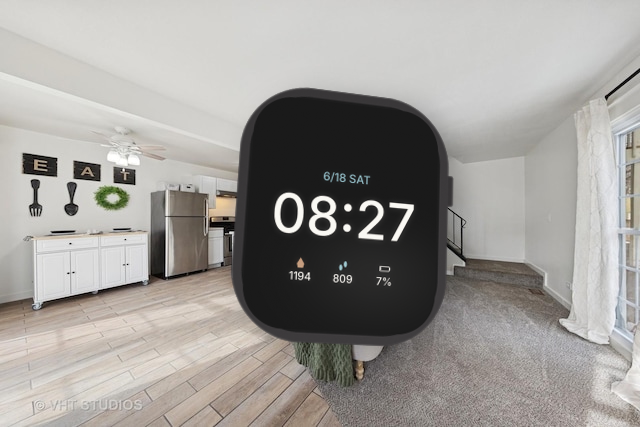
{"hour": 8, "minute": 27}
